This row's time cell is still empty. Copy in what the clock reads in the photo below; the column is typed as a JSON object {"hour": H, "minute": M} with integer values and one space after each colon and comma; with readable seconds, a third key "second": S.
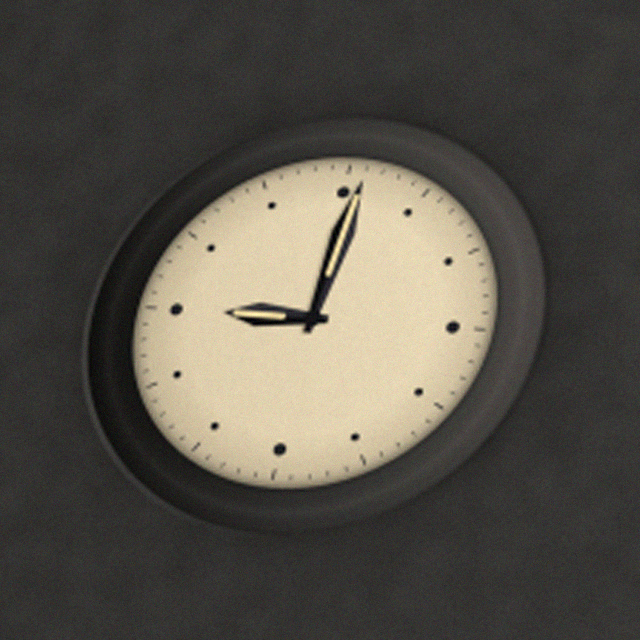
{"hour": 9, "minute": 1}
